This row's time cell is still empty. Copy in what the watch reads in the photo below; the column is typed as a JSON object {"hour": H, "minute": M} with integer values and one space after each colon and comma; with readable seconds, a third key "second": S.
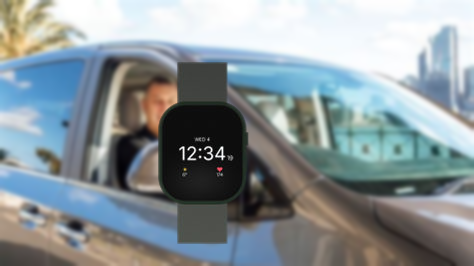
{"hour": 12, "minute": 34}
